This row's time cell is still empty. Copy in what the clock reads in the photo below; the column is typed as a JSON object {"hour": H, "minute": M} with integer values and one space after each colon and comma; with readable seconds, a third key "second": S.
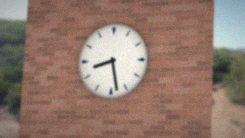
{"hour": 8, "minute": 28}
